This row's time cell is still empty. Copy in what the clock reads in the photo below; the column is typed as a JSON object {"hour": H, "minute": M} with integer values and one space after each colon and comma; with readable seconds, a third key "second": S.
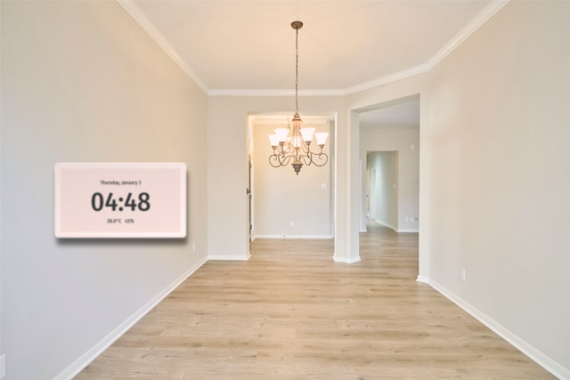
{"hour": 4, "minute": 48}
